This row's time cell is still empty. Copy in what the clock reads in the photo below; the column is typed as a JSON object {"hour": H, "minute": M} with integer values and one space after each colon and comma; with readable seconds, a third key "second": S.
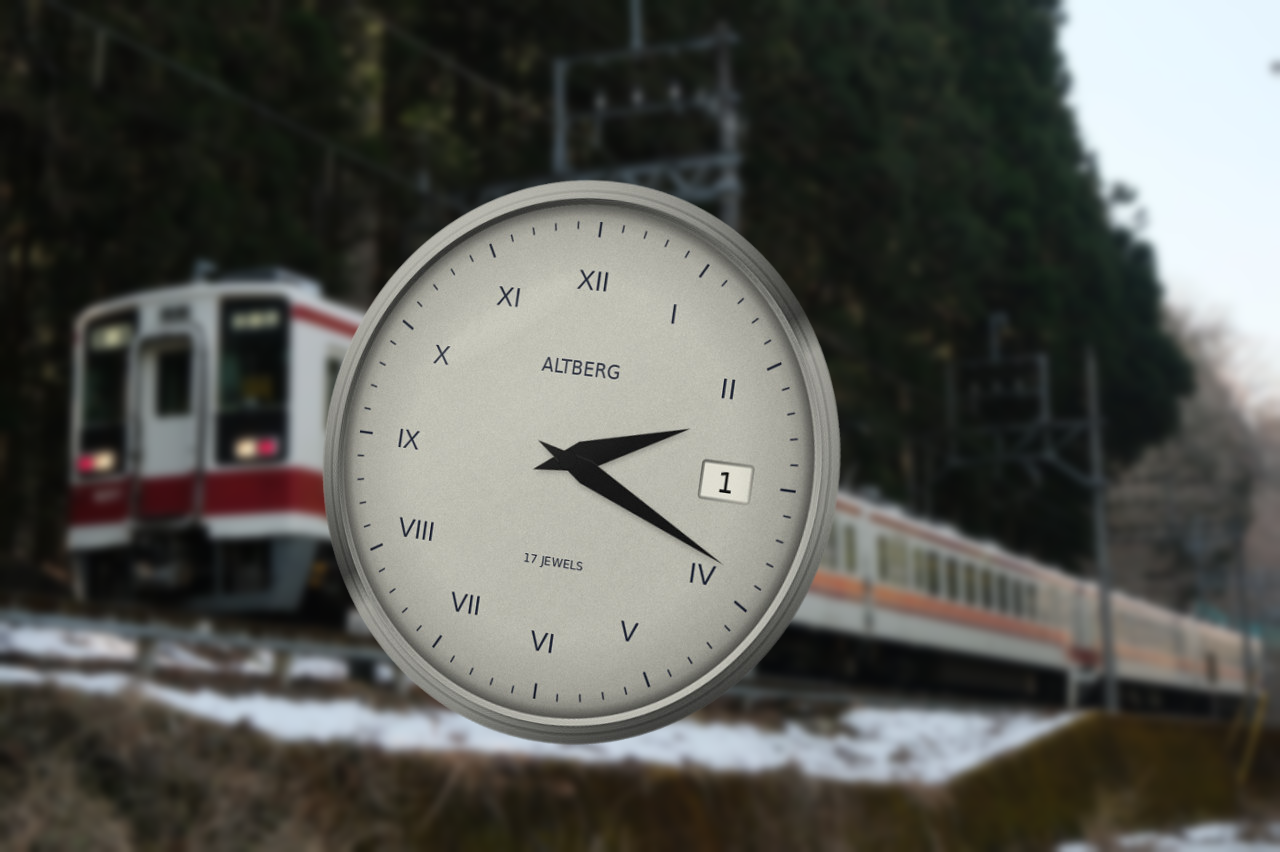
{"hour": 2, "minute": 19}
